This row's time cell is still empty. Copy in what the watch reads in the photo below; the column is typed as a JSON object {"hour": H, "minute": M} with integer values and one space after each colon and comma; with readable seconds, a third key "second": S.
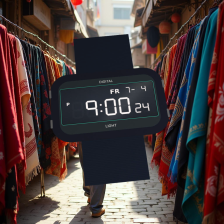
{"hour": 9, "minute": 0, "second": 24}
